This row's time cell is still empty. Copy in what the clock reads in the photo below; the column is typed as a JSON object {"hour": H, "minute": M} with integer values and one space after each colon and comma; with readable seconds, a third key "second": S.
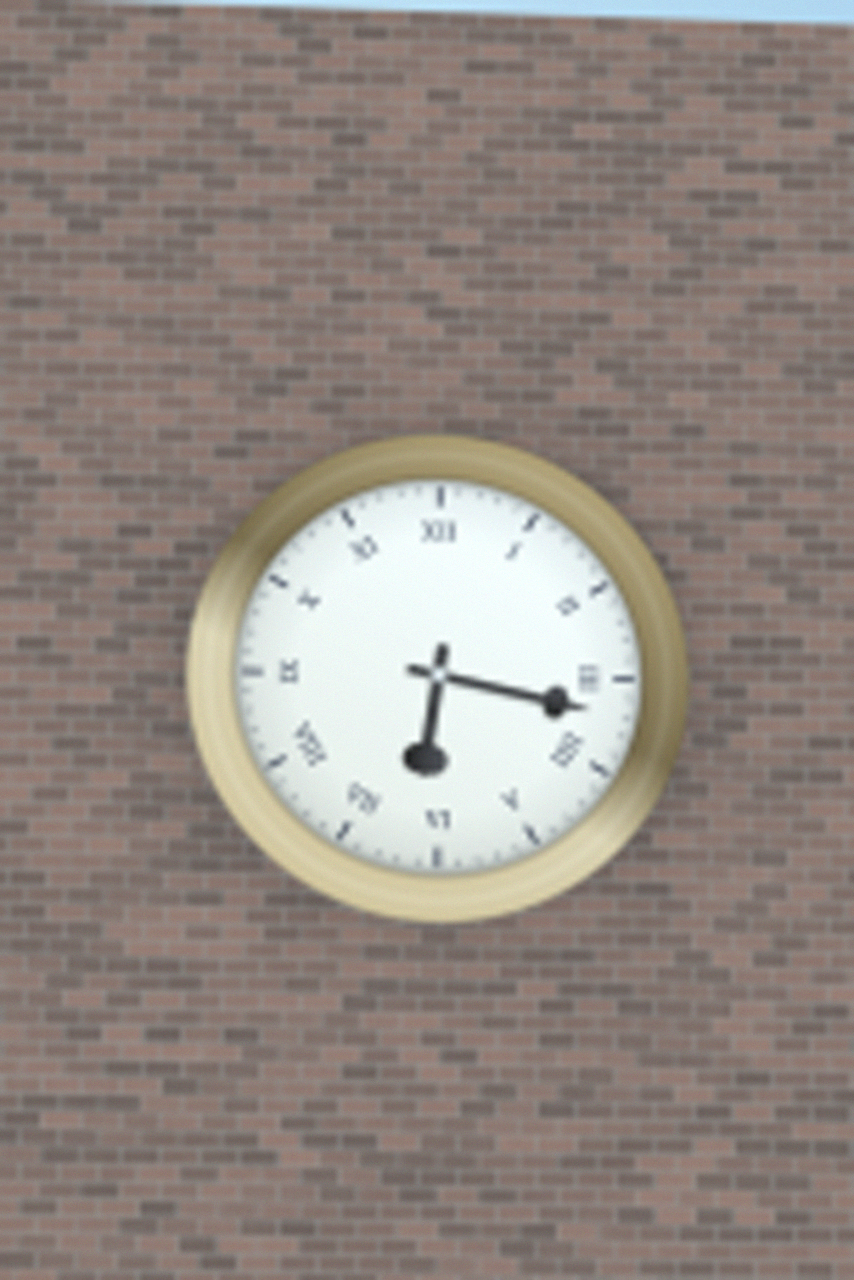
{"hour": 6, "minute": 17}
